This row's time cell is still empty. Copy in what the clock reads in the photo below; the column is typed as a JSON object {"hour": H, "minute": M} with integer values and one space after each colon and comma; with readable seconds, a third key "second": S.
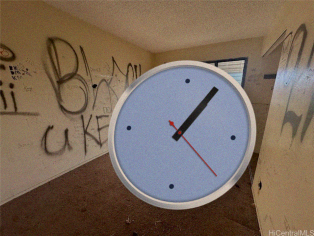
{"hour": 1, "minute": 5, "second": 22}
